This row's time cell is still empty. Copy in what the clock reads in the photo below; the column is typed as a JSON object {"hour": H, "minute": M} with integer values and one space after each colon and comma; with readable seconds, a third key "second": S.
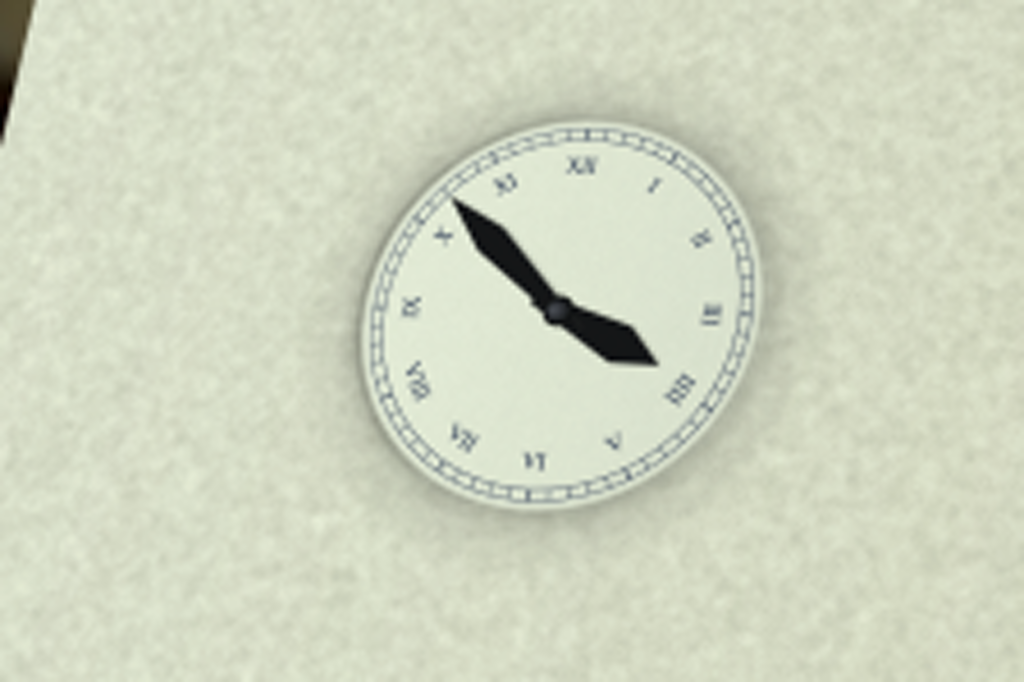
{"hour": 3, "minute": 52}
